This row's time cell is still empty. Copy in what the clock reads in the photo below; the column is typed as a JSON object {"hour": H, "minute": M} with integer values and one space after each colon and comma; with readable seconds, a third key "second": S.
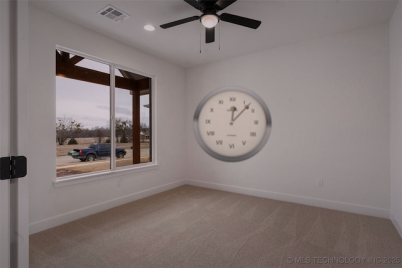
{"hour": 12, "minute": 7}
